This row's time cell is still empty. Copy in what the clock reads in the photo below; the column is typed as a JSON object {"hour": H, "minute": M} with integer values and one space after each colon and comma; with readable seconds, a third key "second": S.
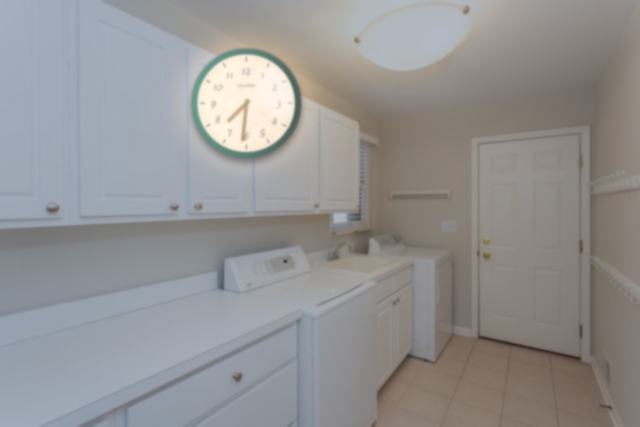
{"hour": 7, "minute": 31}
